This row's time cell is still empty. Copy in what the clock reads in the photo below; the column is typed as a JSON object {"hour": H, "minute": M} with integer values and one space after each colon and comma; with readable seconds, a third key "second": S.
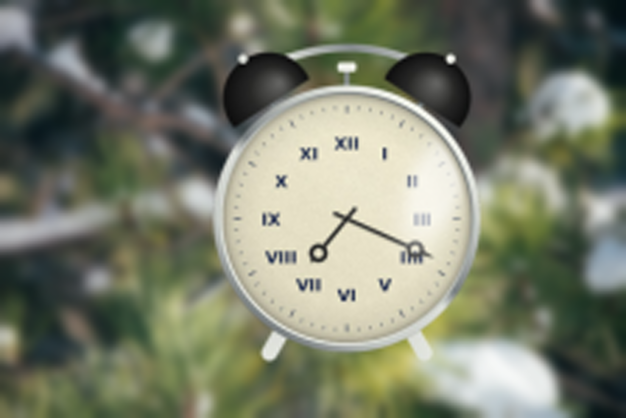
{"hour": 7, "minute": 19}
